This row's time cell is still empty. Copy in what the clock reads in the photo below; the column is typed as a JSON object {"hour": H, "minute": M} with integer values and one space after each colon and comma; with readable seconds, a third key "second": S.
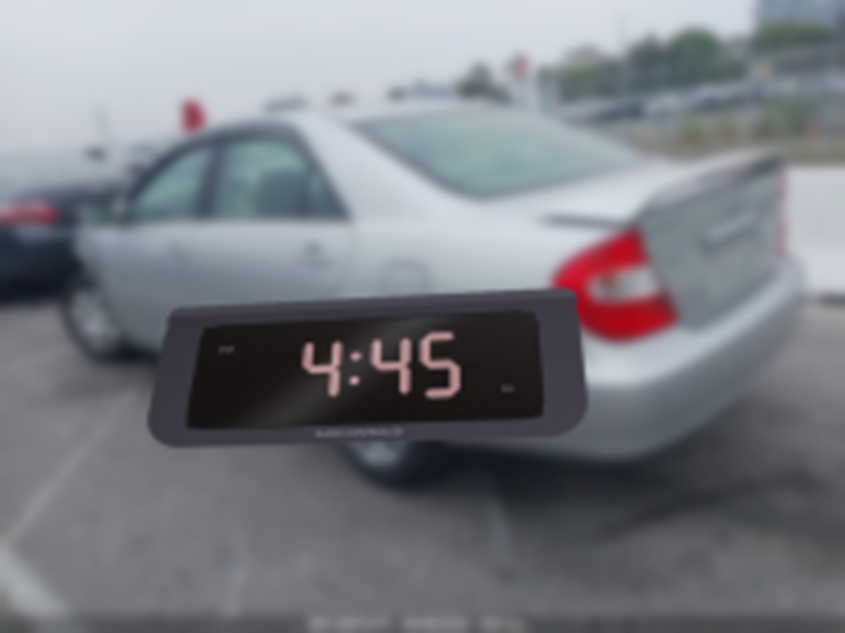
{"hour": 4, "minute": 45}
